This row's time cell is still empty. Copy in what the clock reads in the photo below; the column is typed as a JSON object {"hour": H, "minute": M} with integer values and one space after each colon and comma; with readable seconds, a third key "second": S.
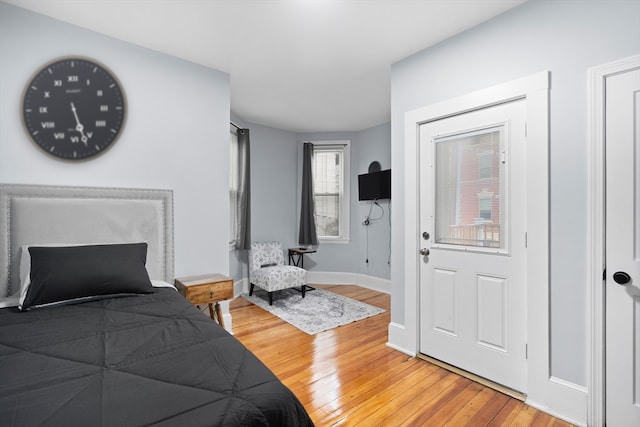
{"hour": 5, "minute": 27}
